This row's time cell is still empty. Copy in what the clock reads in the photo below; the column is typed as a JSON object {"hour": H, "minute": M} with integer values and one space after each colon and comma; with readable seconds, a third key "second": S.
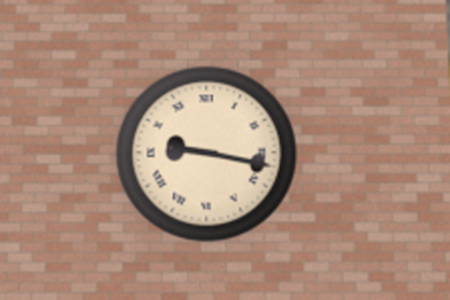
{"hour": 9, "minute": 17}
